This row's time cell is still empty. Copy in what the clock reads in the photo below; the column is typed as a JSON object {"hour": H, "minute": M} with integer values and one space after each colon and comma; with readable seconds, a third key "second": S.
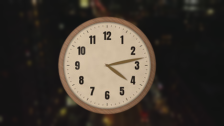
{"hour": 4, "minute": 13}
